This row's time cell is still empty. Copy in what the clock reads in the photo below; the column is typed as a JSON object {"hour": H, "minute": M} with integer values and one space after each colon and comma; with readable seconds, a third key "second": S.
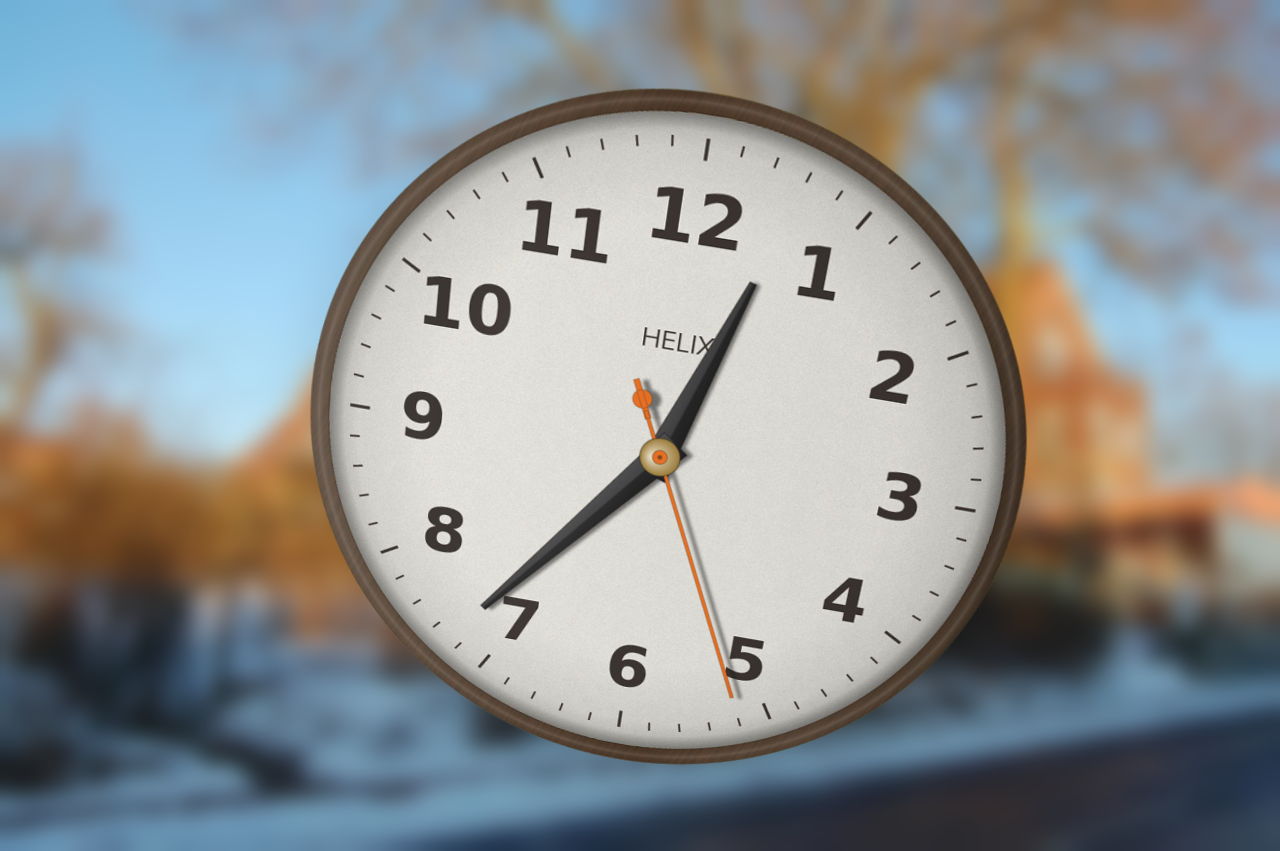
{"hour": 12, "minute": 36, "second": 26}
